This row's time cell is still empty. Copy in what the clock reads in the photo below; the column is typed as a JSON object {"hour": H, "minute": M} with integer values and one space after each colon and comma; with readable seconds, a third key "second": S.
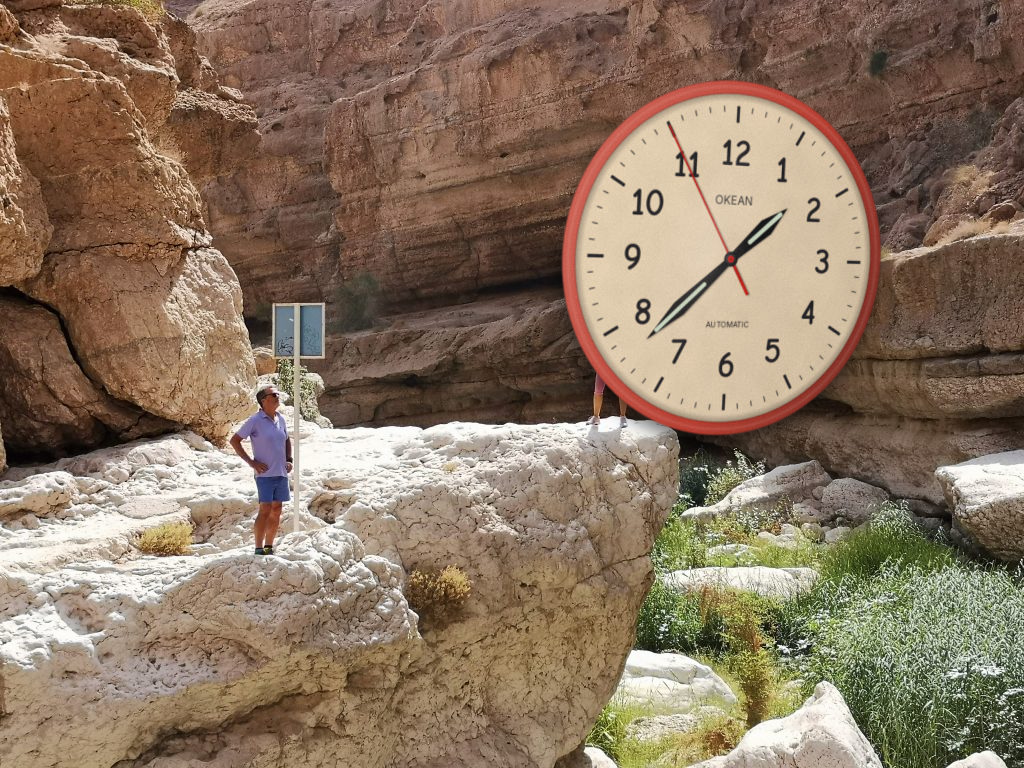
{"hour": 1, "minute": 37, "second": 55}
